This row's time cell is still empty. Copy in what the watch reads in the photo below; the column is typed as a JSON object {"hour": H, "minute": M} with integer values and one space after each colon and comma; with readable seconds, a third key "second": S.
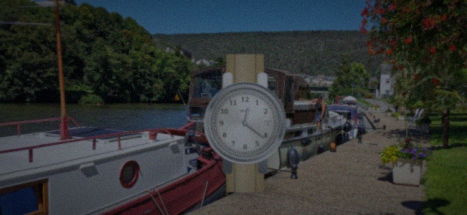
{"hour": 12, "minute": 21}
